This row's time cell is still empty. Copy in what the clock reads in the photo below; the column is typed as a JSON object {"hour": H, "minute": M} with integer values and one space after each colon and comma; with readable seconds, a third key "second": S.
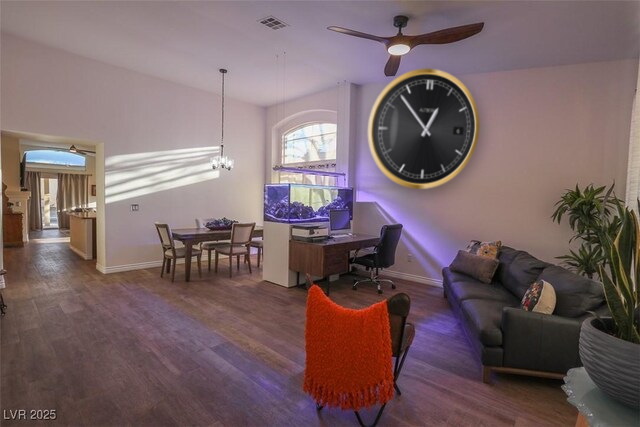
{"hour": 12, "minute": 53}
